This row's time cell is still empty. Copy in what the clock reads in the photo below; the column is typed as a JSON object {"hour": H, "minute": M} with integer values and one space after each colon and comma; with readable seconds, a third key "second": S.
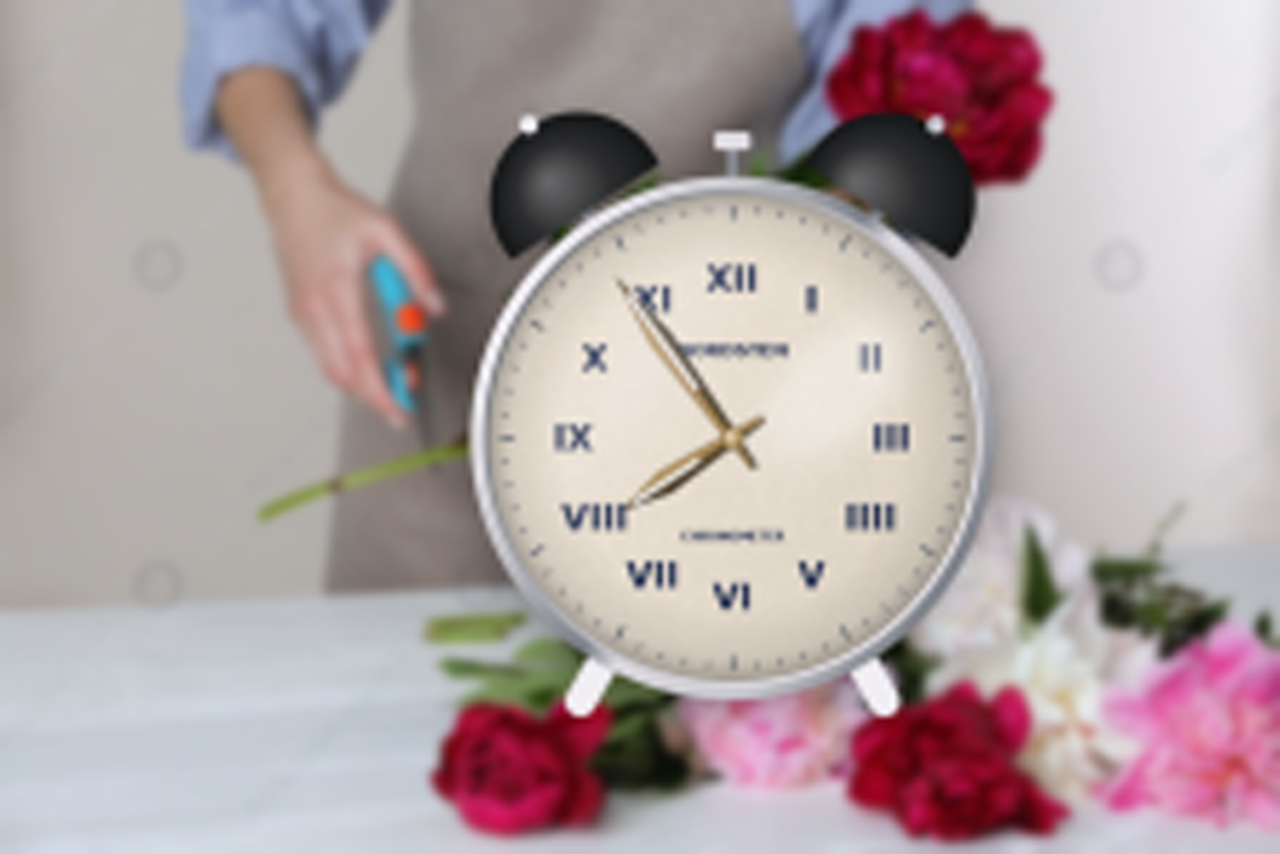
{"hour": 7, "minute": 54}
